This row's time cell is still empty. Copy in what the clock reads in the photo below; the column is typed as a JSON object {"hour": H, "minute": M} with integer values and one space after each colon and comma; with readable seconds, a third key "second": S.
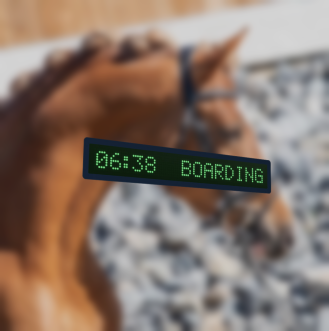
{"hour": 6, "minute": 38}
